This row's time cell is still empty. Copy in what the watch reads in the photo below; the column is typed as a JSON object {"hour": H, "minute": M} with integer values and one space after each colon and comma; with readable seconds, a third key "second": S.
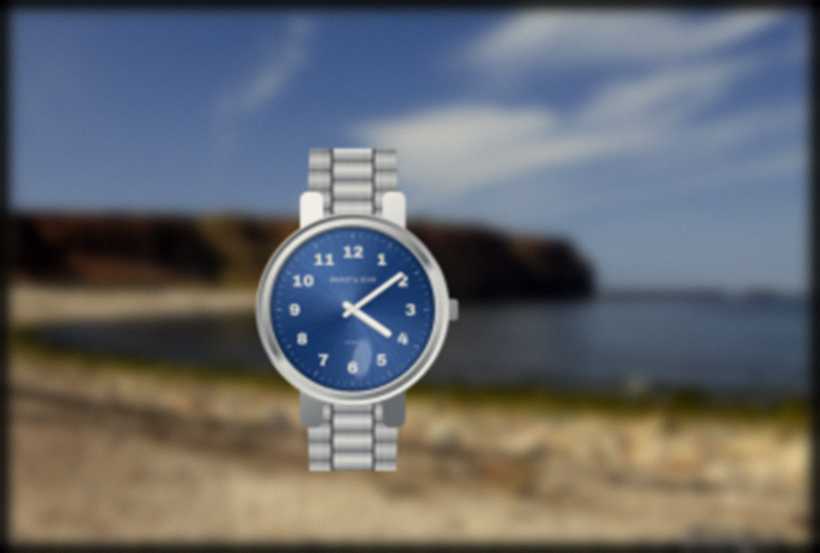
{"hour": 4, "minute": 9}
